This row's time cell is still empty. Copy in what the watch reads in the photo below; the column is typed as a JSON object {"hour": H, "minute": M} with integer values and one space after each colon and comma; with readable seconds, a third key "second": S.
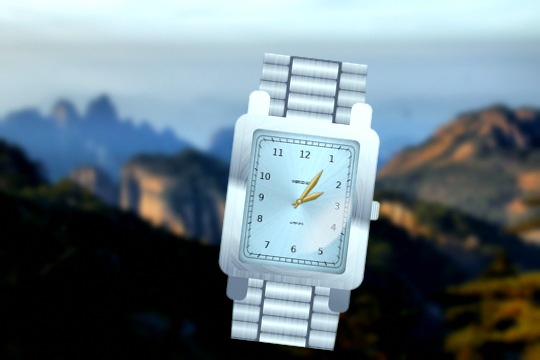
{"hour": 2, "minute": 5}
